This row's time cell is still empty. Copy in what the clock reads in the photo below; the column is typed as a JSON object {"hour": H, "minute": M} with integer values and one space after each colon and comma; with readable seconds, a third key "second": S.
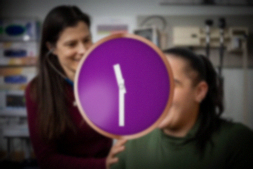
{"hour": 11, "minute": 30}
